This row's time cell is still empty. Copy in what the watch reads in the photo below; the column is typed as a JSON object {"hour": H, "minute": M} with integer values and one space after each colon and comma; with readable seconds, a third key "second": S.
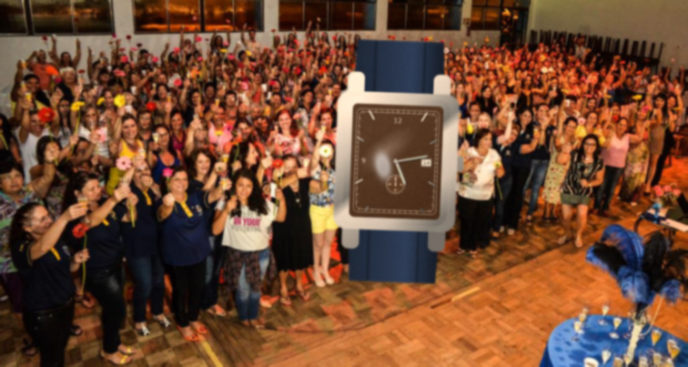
{"hour": 5, "minute": 13}
